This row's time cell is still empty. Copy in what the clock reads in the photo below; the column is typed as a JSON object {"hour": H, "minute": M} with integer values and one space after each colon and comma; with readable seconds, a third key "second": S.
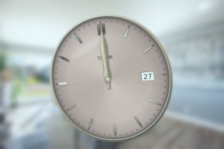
{"hour": 12, "minute": 0}
